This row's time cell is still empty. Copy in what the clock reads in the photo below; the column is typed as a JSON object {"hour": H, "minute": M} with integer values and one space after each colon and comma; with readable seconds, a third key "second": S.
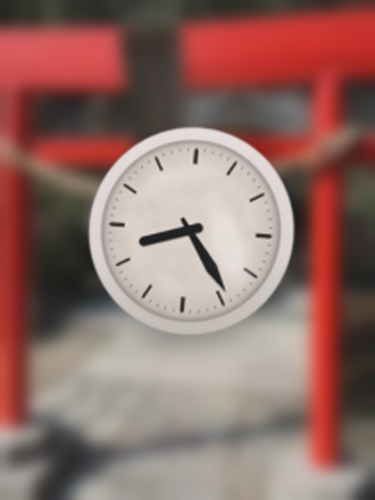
{"hour": 8, "minute": 24}
